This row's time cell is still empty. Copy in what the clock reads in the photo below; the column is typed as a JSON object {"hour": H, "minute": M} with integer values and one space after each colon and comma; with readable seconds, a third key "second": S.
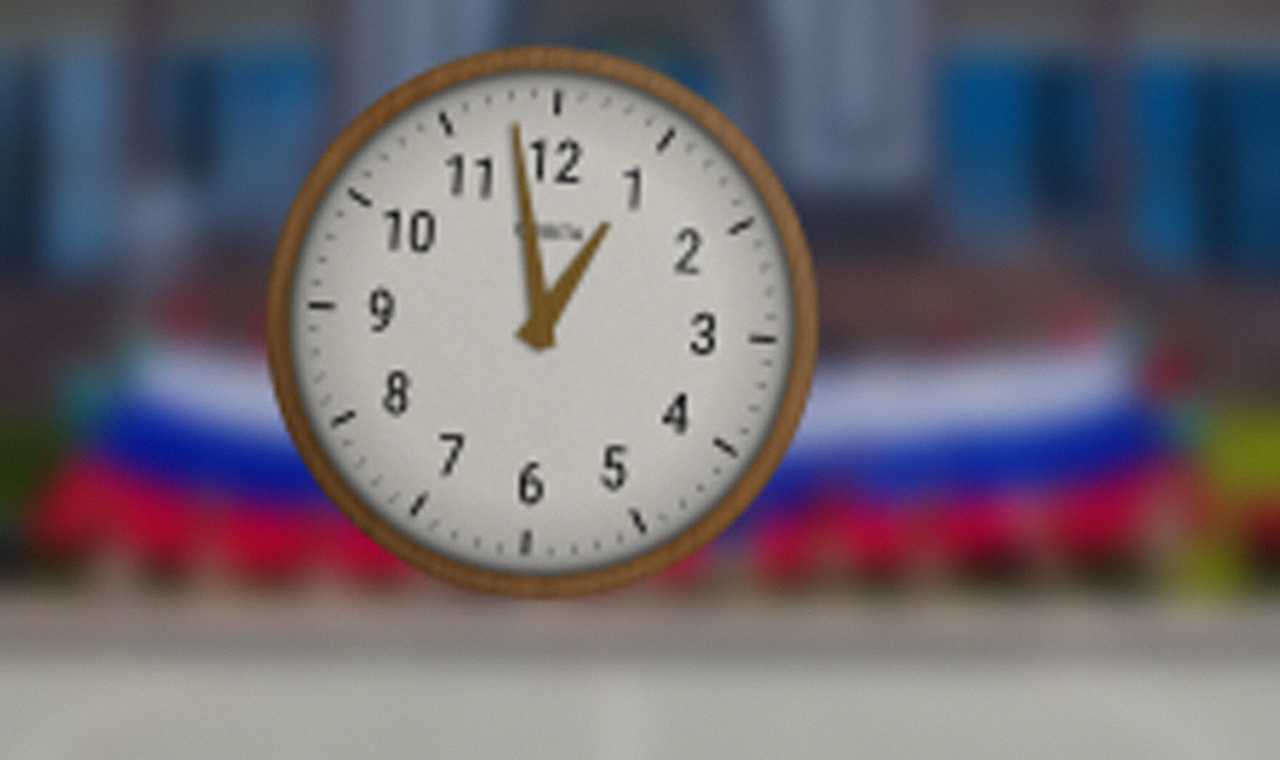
{"hour": 12, "minute": 58}
